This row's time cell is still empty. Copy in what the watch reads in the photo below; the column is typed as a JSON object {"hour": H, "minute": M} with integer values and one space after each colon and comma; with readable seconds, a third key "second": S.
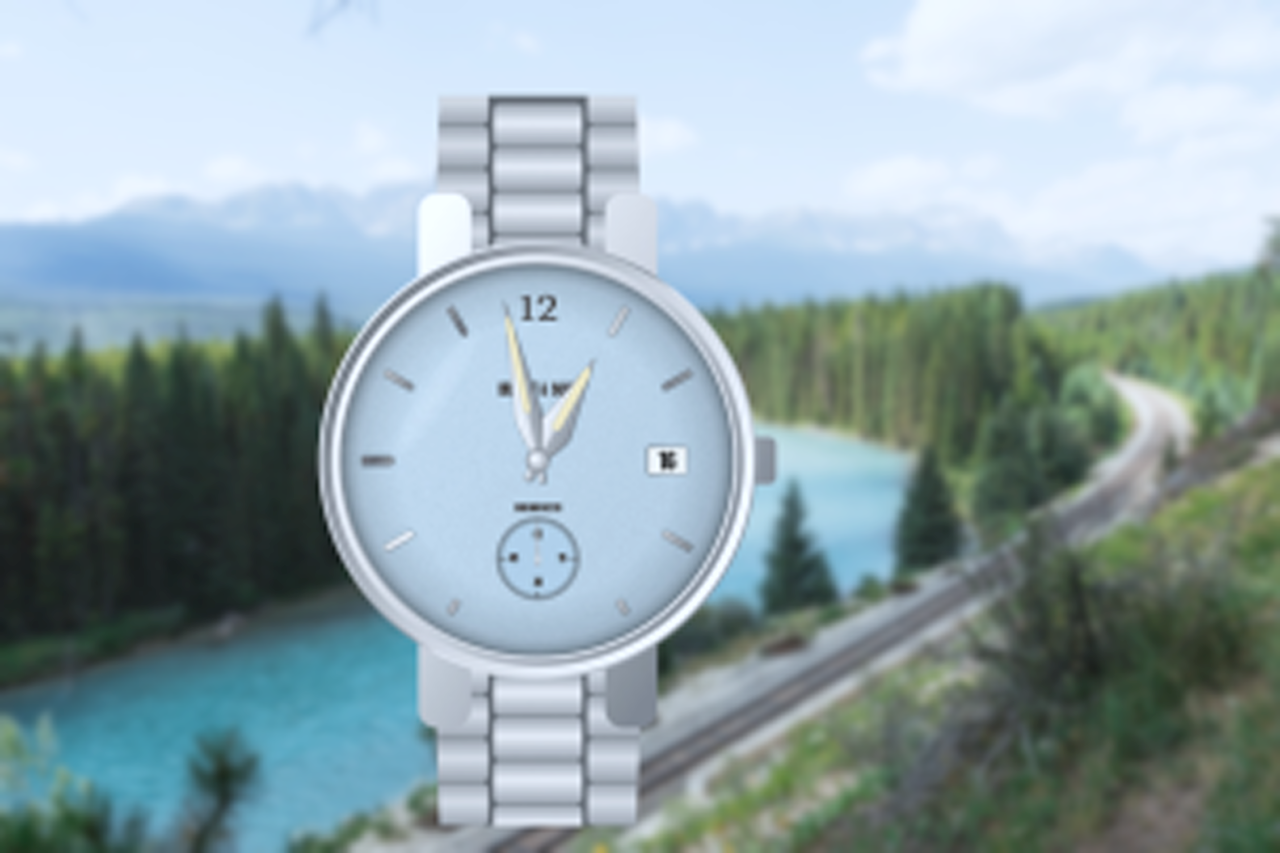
{"hour": 12, "minute": 58}
